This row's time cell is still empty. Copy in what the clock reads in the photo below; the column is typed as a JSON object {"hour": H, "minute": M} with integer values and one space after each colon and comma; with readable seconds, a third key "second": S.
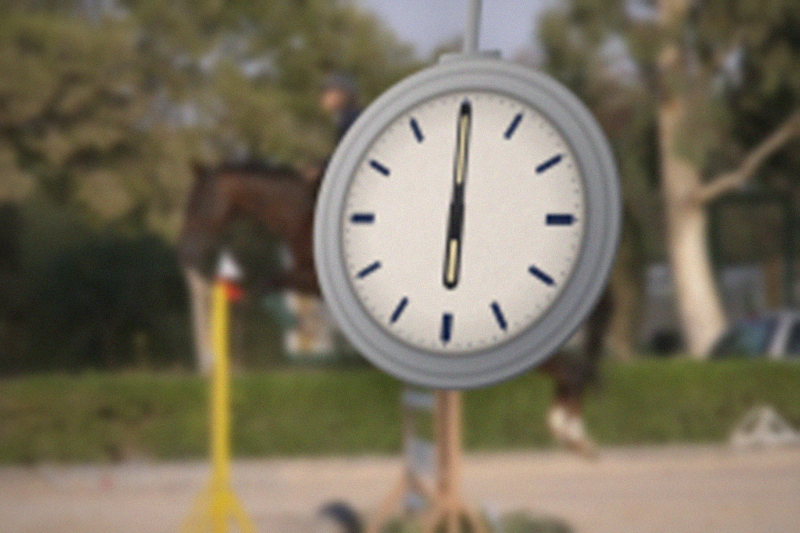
{"hour": 6, "minute": 0}
